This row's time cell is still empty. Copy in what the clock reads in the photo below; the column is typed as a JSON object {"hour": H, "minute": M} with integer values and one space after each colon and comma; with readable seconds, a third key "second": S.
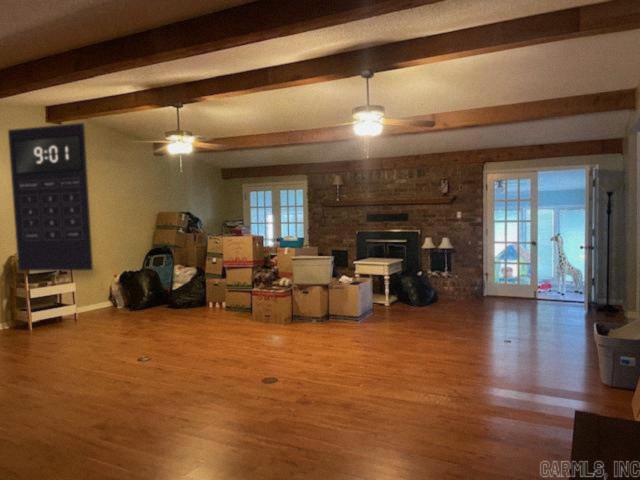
{"hour": 9, "minute": 1}
